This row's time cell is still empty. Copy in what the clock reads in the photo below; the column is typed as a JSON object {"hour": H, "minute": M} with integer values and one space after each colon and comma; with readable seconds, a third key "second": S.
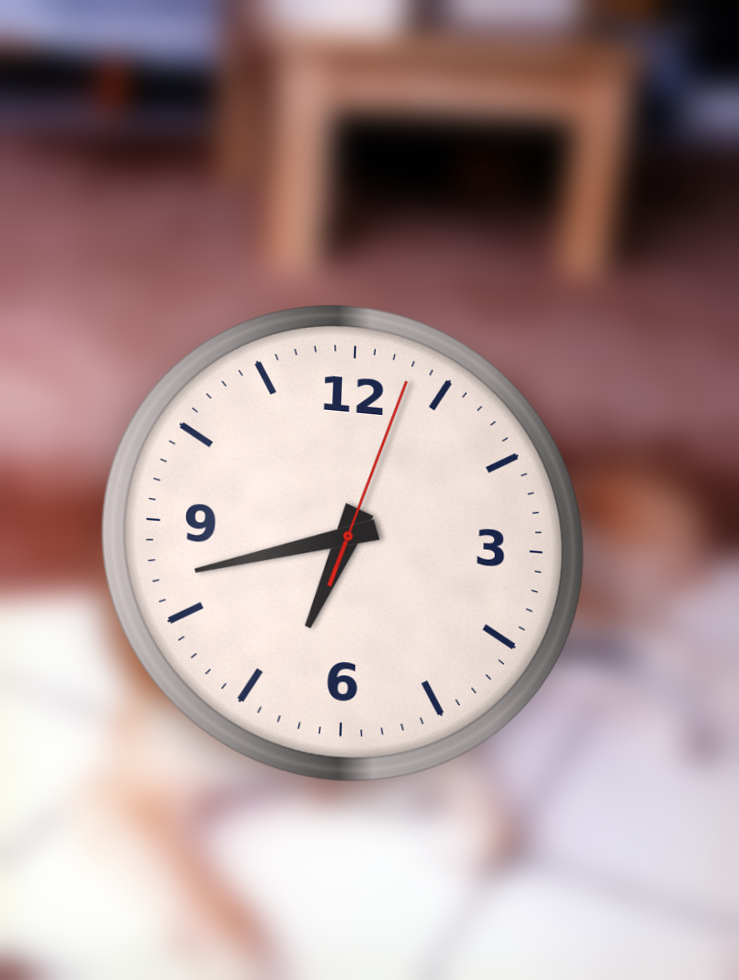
{"hour": 6, "minute": 42, "second": 3}
